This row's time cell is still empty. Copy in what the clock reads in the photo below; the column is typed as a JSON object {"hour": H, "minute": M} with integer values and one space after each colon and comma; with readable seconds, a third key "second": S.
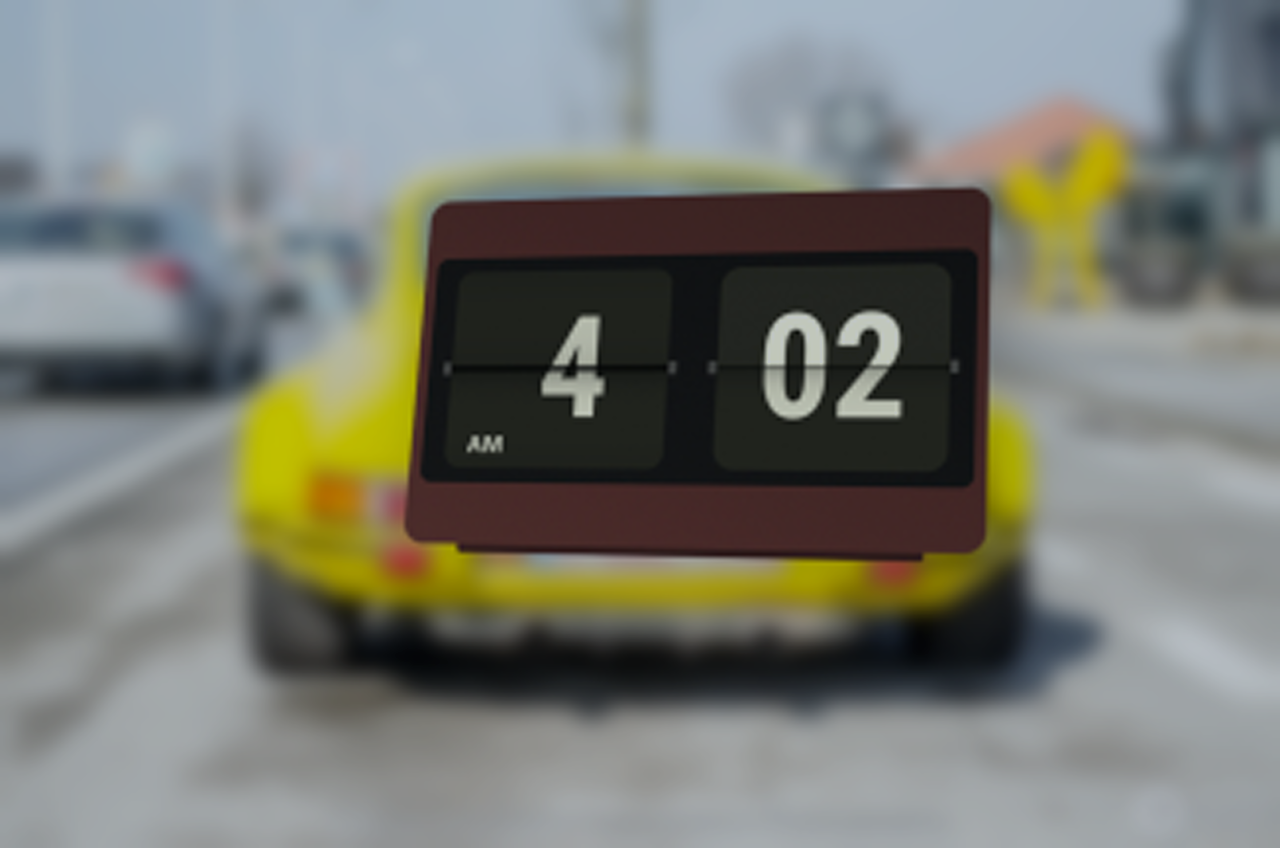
{"hour": 4, "minute": 2}
